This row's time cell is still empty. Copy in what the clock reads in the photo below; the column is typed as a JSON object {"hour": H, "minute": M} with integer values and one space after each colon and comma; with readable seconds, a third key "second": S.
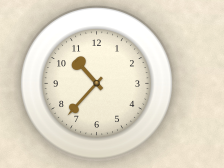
{"hour": 10, "minute": 37}
